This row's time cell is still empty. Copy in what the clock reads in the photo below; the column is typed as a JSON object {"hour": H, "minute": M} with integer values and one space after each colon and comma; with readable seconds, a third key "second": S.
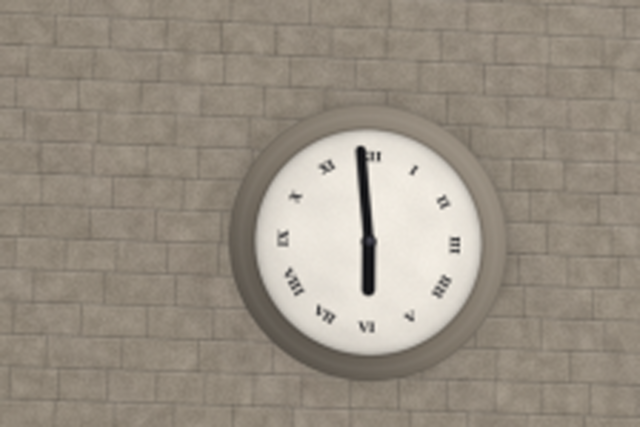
{"hour": 5, "minute": 59}
